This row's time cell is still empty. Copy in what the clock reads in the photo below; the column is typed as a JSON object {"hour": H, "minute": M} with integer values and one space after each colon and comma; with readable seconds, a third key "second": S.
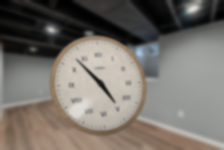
{"hour": 4, "minute": 53}
